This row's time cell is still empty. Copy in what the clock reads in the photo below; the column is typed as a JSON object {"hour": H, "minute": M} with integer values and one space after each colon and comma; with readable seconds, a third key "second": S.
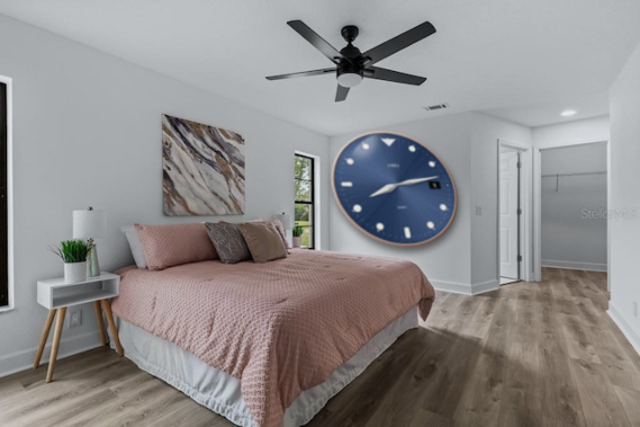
{"hour": 8, "minute": 13}
